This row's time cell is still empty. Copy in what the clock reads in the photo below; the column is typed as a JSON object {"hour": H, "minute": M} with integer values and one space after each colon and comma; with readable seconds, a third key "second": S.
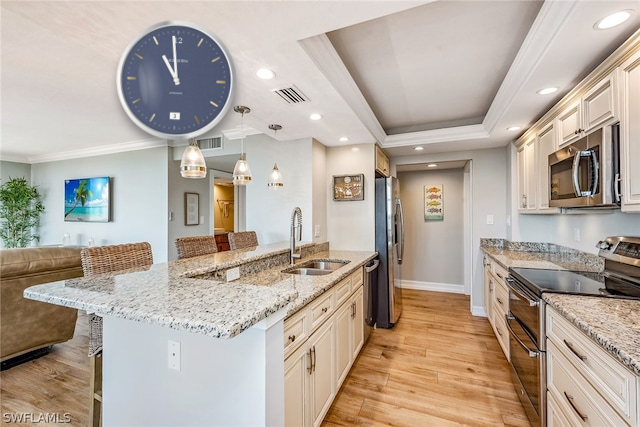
{"hour": 10, "minute": 59}
